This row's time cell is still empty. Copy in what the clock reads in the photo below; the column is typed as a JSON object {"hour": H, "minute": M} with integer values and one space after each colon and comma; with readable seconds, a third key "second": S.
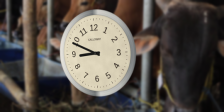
{"hour": 8, "minute": 49}
